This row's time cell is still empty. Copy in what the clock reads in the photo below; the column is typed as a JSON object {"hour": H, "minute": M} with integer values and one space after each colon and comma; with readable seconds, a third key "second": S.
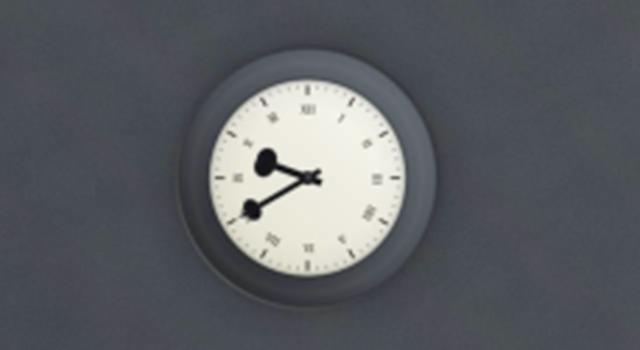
{"hour": 9, "minute": 40}
